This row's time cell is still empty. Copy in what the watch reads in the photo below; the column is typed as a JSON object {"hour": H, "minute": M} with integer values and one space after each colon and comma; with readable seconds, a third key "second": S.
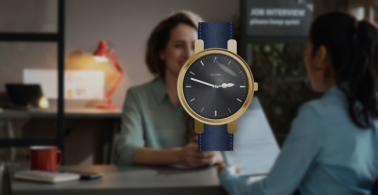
{"hour": 2, "minute": 48}
